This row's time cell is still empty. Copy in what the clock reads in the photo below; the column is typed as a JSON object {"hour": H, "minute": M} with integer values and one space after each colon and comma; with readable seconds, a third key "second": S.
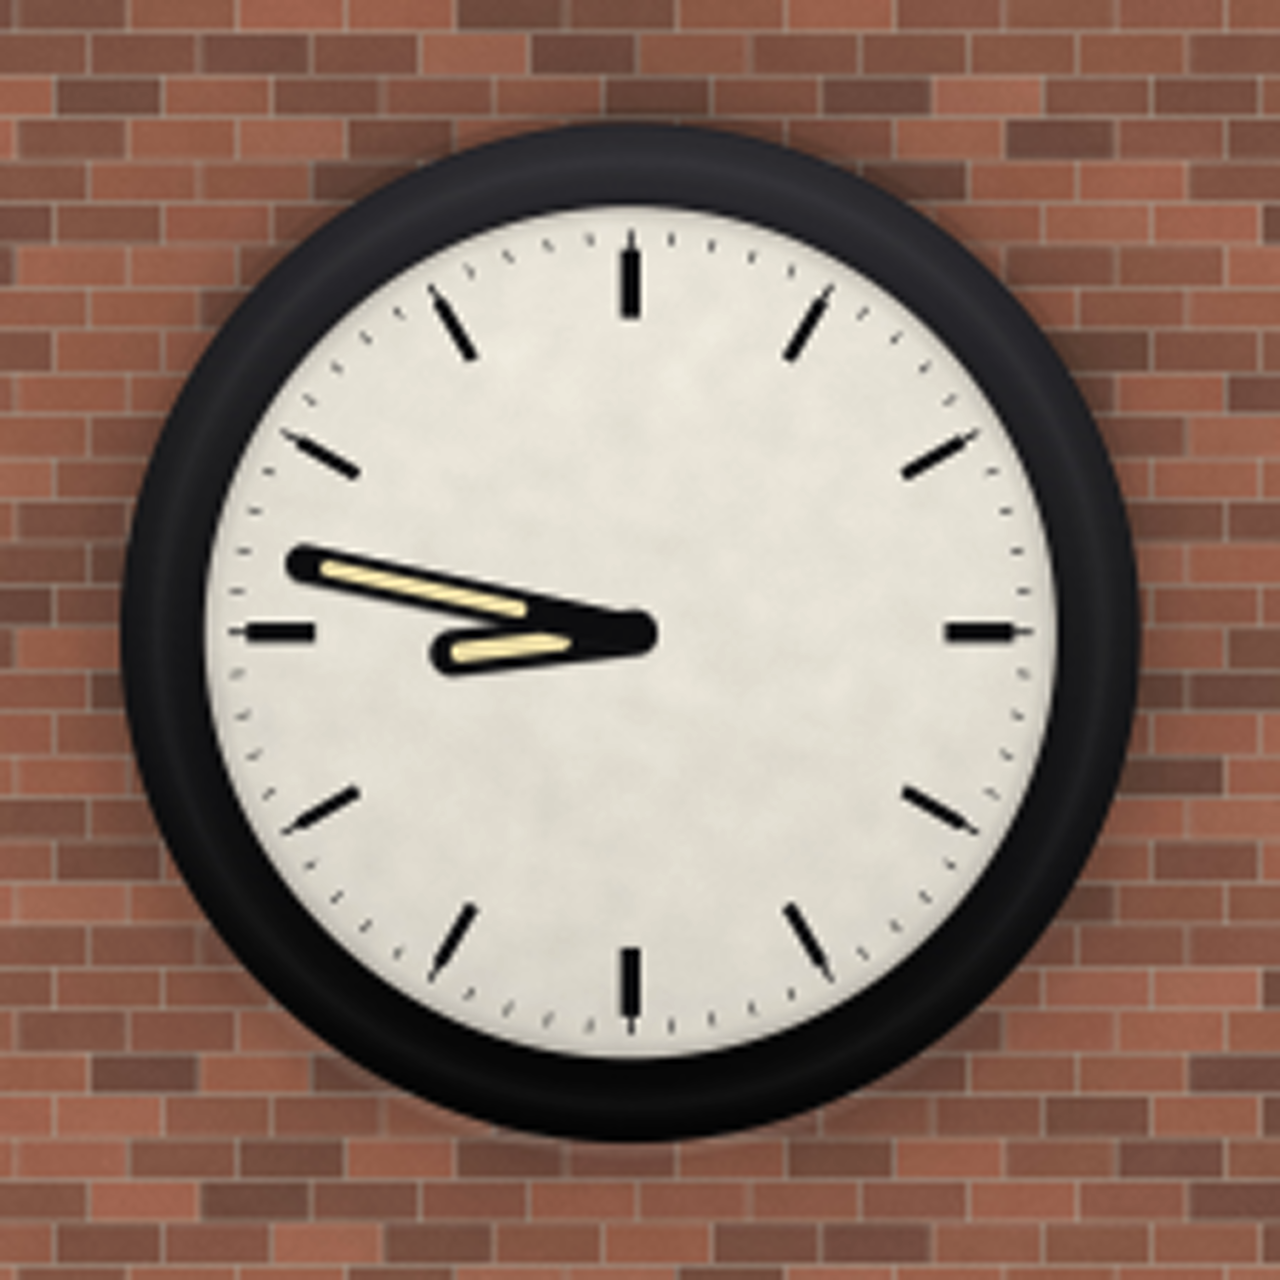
{"hour": 8, "minute": 47}
